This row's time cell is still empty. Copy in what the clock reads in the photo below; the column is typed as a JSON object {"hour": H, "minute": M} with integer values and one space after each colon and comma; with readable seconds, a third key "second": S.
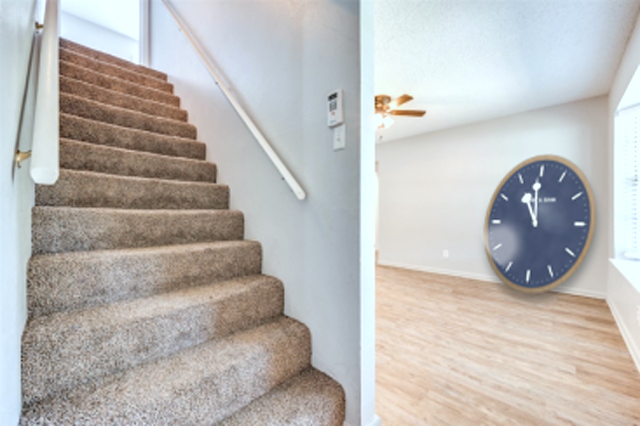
{"hour": 10, "minute": 59}
